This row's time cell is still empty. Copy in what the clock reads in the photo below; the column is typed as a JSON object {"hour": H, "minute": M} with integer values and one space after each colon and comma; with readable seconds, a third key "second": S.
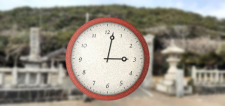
{"hour": 3, "minute": 2}
